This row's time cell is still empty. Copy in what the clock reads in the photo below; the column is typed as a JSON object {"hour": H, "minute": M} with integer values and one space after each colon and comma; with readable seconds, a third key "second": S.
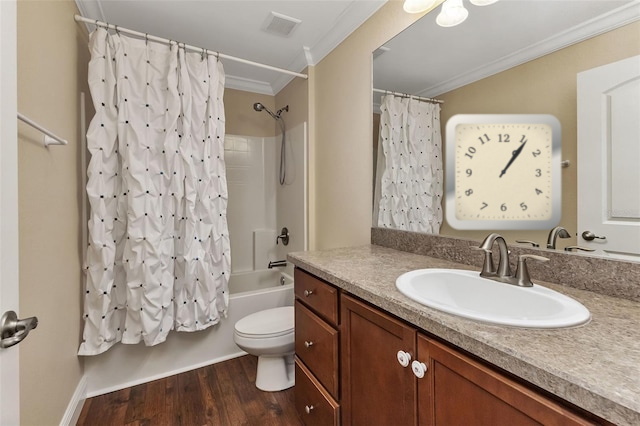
{"hour": 1, "minute": 6}
